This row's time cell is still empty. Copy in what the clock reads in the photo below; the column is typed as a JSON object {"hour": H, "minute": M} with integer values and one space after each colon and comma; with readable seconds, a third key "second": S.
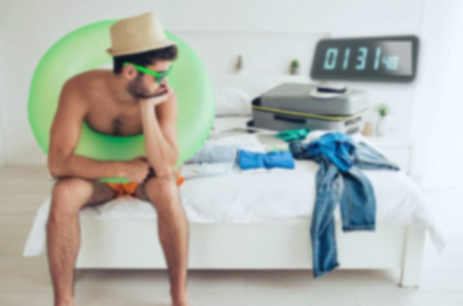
{"hour": 1, "minute": 31}
